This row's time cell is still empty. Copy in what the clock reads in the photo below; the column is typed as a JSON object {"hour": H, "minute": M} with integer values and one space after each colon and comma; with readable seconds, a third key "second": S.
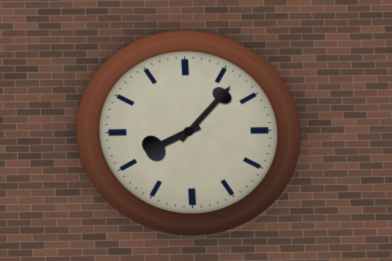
{"hour": 8, "minute": 7}
